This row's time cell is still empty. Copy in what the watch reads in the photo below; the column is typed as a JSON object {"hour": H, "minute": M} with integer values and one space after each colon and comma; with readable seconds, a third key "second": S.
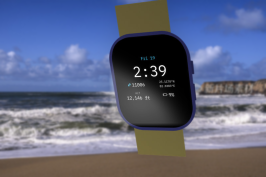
{"hour": 2, "minute": 39}
